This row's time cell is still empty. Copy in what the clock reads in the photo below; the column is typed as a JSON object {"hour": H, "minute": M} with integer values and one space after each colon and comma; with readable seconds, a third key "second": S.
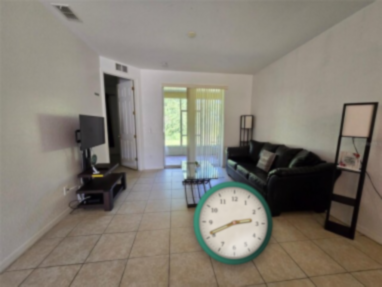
{"hour": 2, "minute": 41}
